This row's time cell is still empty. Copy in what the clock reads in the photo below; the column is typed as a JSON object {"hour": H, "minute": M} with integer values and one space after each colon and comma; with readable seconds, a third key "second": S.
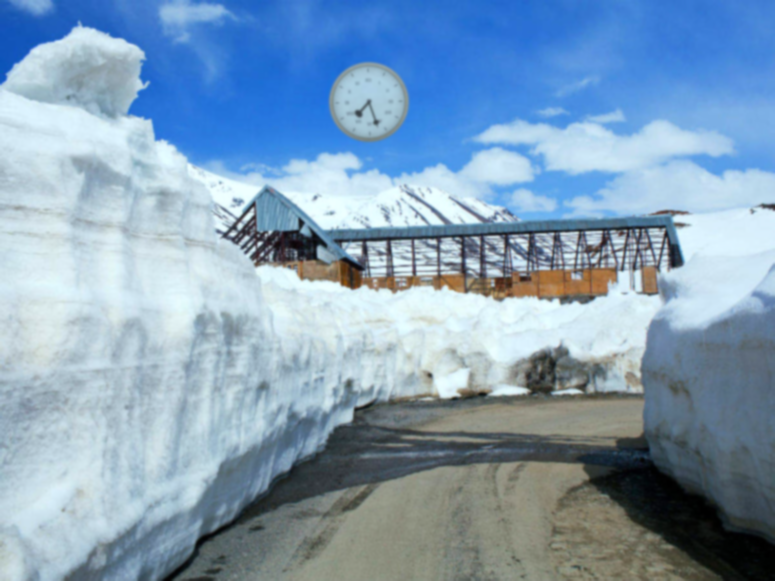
{"hour": 7, "minute": 27}
